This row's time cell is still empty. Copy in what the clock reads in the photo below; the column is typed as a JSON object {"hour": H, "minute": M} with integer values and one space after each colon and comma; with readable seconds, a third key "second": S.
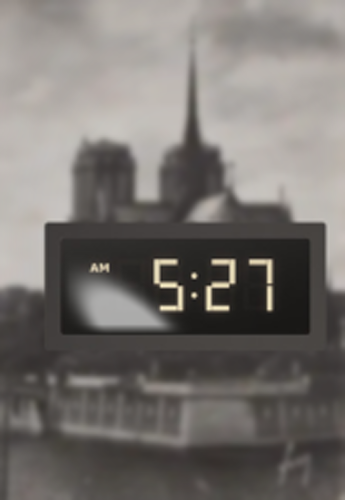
{"hour": 5, "minute": 27}
